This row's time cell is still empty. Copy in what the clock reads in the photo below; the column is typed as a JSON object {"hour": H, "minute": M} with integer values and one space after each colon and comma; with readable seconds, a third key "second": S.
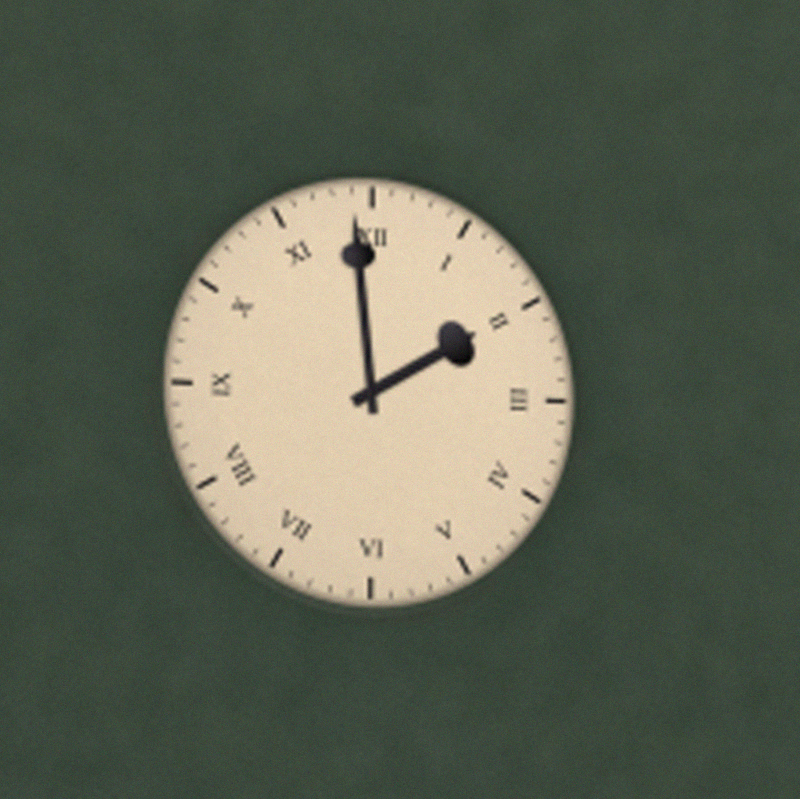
{"hour": 1, "minute": 59}
